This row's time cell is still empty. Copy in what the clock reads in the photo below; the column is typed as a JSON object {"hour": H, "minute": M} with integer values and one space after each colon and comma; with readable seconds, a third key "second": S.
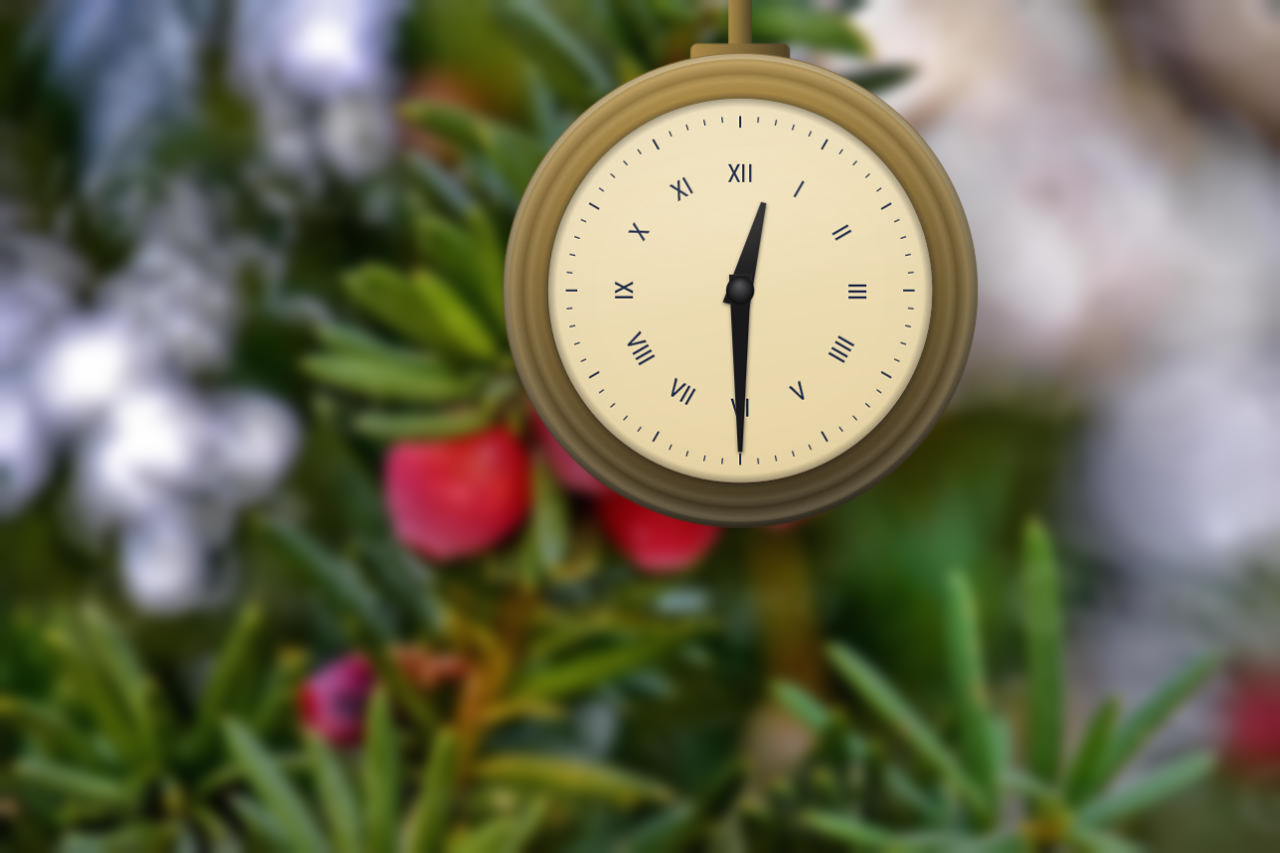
{"hour": 12, "minute": 30}
